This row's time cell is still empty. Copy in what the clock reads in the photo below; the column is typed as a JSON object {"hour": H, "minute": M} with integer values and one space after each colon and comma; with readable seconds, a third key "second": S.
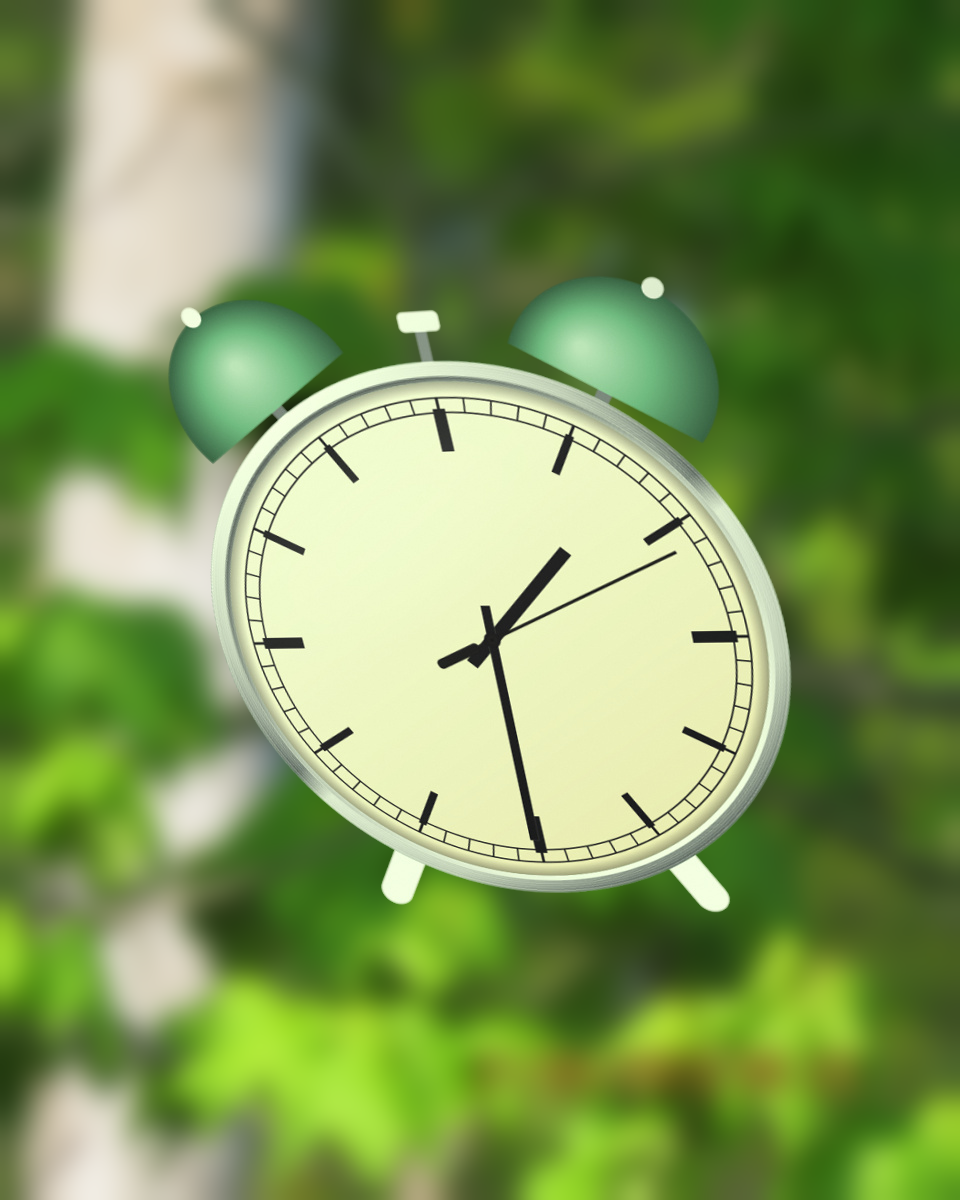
{"hour": 1, "minute": 30, "second": 11}
